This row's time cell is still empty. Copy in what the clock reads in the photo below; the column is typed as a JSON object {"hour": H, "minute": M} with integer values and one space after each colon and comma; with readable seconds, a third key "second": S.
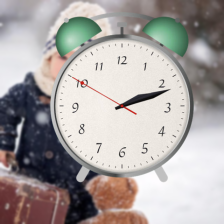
{"hour": 2, "minute": 11, "second": 50}
